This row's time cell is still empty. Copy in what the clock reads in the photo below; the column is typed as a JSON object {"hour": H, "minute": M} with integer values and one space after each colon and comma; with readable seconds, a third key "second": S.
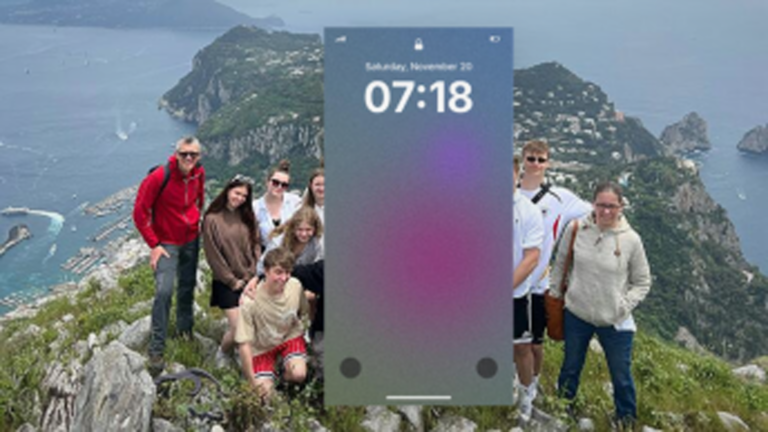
{"hour": 7, "minute": 18}
